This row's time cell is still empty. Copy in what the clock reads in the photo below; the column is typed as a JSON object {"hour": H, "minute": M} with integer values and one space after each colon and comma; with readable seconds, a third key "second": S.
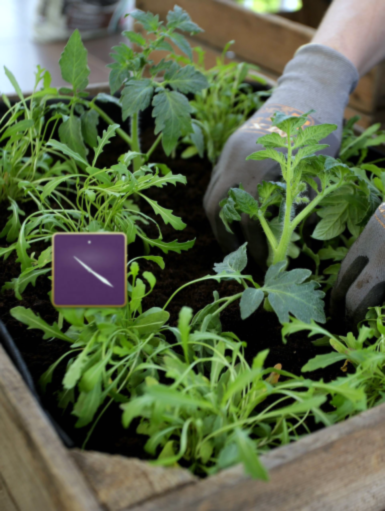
{"hour": 10, "minute": 21}
